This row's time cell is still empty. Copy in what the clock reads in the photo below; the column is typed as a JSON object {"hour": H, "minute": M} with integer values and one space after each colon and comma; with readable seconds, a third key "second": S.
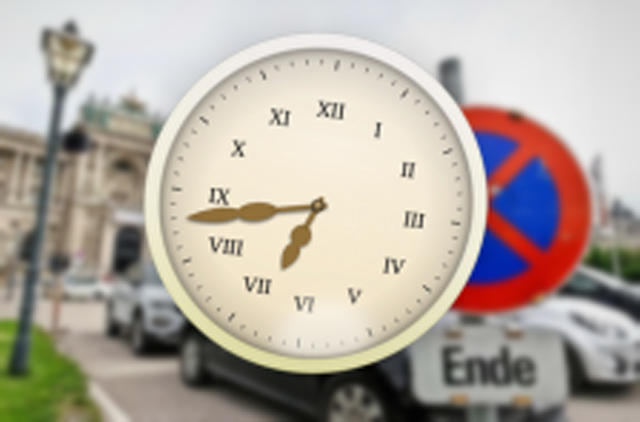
{"hour": 6, "minute": 43}
